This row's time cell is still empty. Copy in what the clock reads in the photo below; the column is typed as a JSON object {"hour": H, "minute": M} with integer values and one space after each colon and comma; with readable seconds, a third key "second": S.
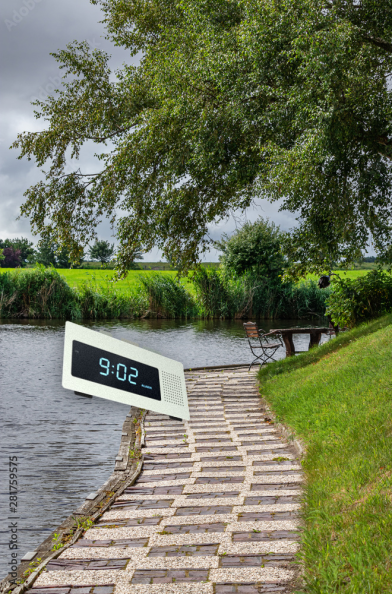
{"hour": 9, "minute": 2}
